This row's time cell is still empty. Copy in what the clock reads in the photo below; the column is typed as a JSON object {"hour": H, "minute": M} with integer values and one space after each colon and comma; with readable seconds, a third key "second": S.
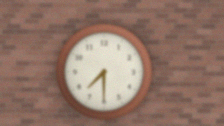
{"hour": 7, "minute": 30}
